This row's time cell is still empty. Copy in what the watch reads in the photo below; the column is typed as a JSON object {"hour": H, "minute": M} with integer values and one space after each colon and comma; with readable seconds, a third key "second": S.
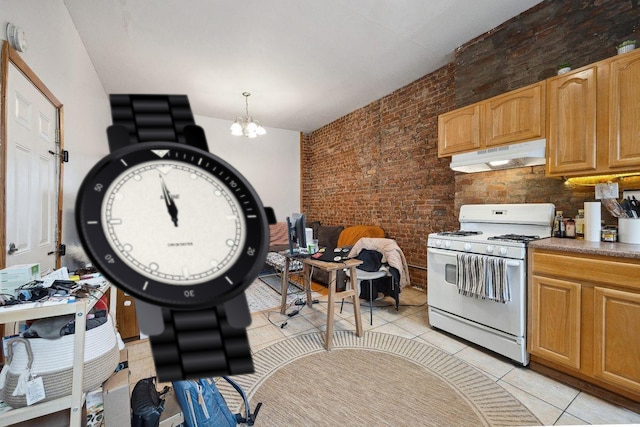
{"hour": 11, "minute": 59}
